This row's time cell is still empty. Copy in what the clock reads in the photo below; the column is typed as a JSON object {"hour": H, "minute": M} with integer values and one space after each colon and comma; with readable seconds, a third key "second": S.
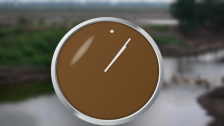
{"hour": 1, "minute": 5}
